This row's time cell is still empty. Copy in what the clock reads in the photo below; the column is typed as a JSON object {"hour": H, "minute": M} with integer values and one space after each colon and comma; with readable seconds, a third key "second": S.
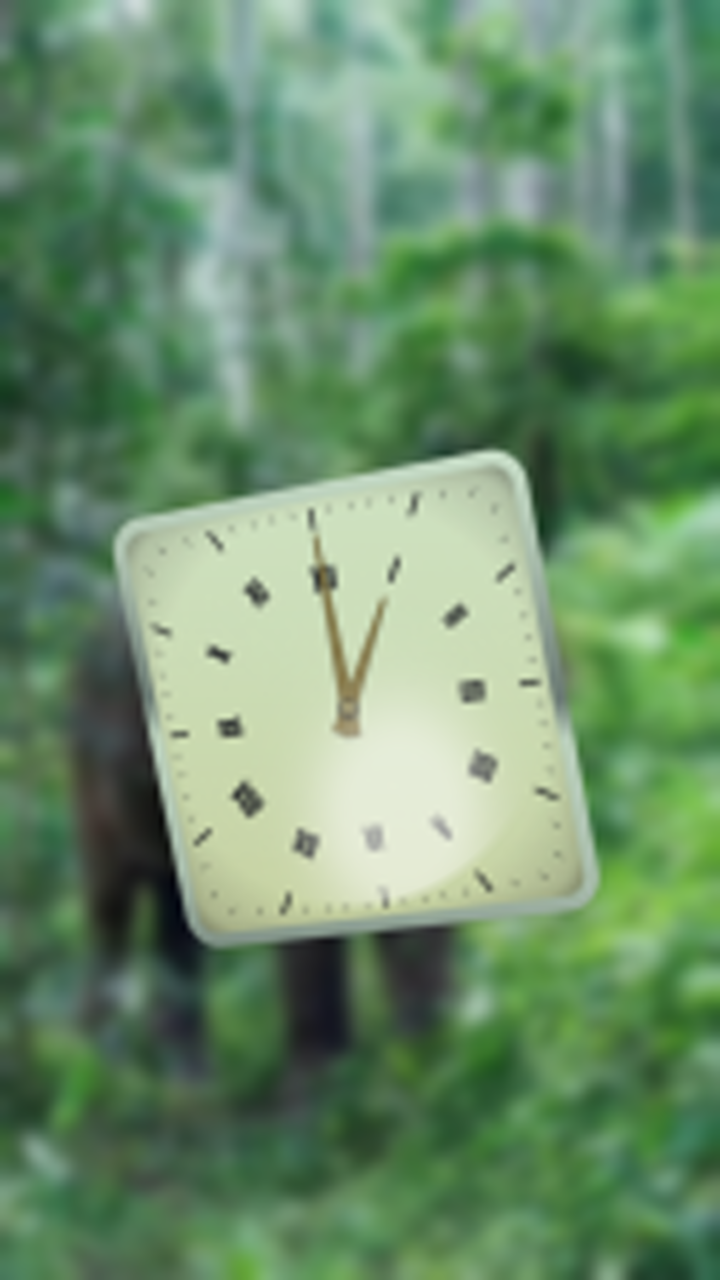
{"hour": 1, "minute": 0}
